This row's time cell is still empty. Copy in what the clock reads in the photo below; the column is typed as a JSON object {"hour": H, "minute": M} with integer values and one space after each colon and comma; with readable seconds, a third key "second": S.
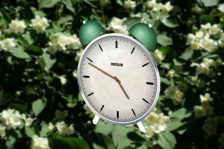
{"hour": 4, "minute": 49}
